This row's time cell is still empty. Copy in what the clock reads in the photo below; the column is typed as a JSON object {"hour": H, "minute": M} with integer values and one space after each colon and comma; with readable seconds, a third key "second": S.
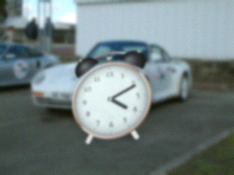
{"hour": 4, "minute": 11}
